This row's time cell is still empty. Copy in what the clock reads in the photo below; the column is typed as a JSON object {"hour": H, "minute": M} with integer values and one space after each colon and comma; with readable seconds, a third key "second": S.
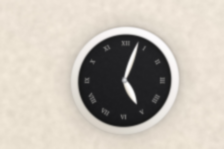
{"hour": 5, "minute": 3}
